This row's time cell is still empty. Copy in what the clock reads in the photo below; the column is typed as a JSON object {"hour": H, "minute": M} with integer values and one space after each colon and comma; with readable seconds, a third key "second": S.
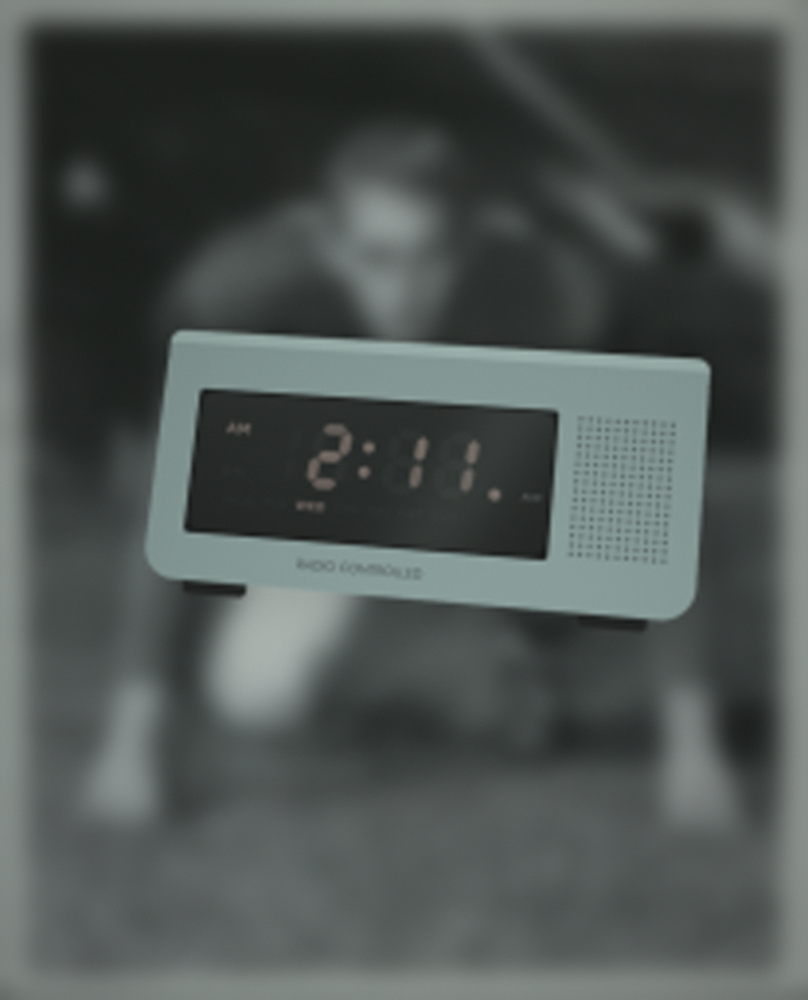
{"hour": 2, "minute": 11}
